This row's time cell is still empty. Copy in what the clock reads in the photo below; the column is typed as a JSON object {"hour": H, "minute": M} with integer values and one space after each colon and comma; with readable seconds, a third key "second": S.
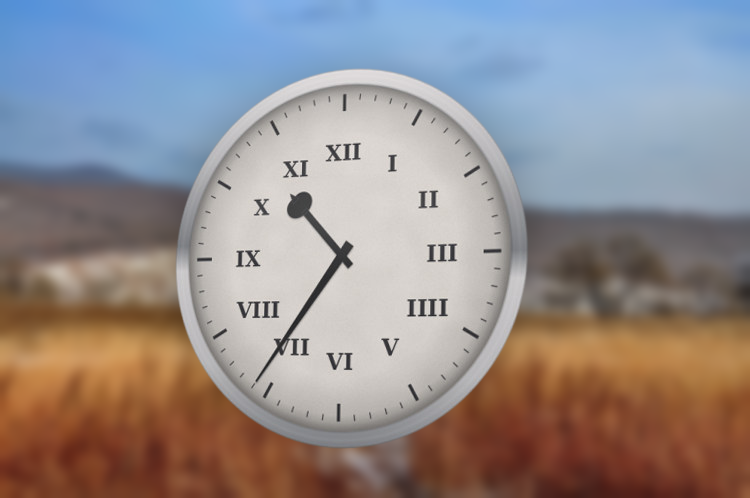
{"hour": 10, "minute": 36}
